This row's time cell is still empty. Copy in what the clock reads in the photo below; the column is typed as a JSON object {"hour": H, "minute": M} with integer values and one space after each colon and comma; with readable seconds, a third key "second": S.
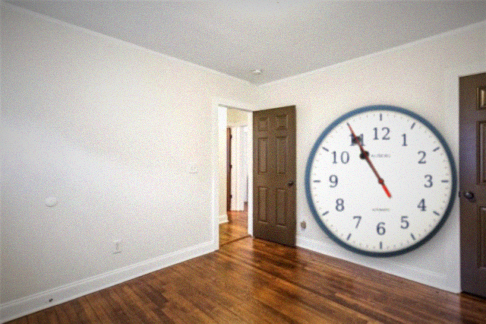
{"hour": 10, "minute": 54, "second": 55}
